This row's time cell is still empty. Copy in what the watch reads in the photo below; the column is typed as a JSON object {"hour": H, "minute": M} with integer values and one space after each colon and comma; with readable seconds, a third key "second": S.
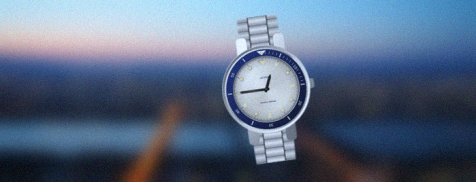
{"hour": 12, "minute": 45}
